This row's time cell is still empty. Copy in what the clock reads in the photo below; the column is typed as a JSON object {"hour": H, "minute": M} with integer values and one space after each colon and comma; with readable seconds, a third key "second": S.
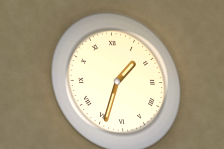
{"hour": 1, "minute": 34}
